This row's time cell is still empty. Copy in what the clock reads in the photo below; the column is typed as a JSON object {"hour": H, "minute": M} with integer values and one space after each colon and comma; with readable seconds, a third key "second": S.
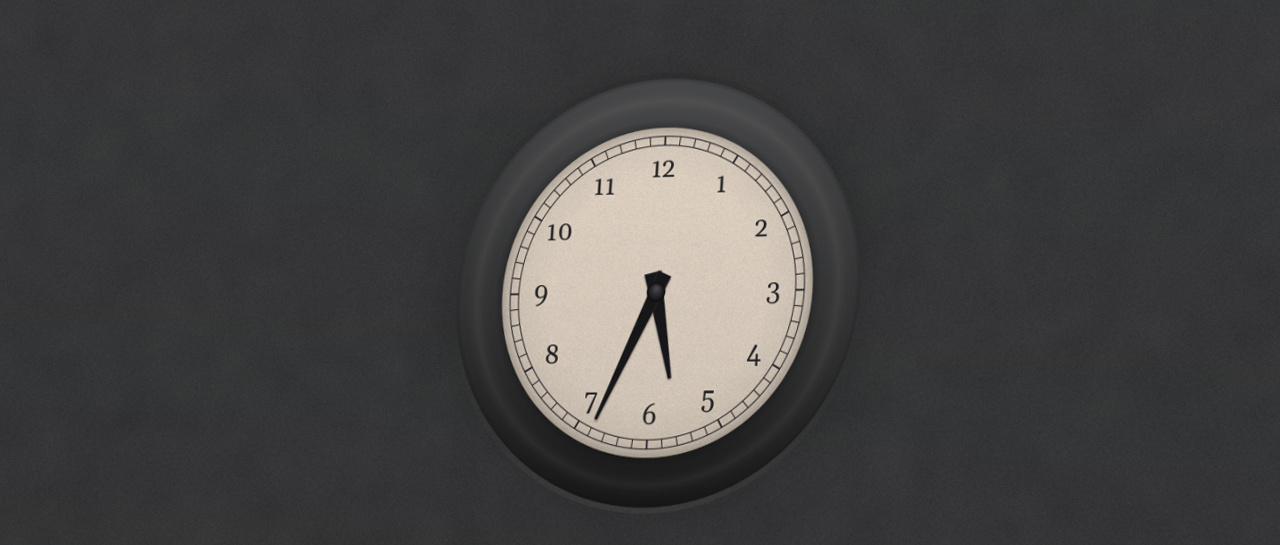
{"hour": 5, "minute": 34}
